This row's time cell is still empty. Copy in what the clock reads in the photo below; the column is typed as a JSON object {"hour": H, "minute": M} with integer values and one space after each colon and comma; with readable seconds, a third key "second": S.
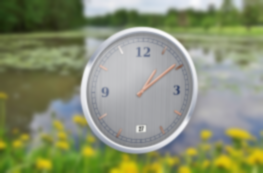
{"hour": 1, "minute": 9}
